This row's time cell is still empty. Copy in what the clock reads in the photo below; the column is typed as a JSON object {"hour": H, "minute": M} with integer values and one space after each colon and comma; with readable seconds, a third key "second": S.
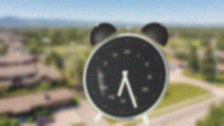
{"hour": 6, "minute": 26}
